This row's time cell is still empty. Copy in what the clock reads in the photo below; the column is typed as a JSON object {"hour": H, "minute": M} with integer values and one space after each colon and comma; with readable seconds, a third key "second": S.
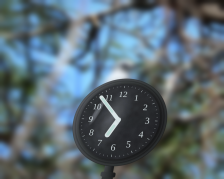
{"hour": 6, "minute": 53}
